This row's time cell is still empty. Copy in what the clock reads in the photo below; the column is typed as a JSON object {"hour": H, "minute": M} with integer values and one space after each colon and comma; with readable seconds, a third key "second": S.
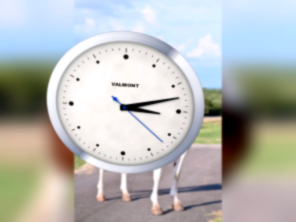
{"hour": 3, "minute": 12, "second": 22}
